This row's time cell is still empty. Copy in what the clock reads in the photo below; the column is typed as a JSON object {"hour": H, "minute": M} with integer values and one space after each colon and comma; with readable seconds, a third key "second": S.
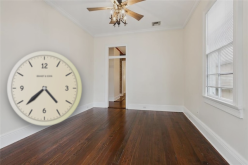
{"hour": 4, "minute": 38}
